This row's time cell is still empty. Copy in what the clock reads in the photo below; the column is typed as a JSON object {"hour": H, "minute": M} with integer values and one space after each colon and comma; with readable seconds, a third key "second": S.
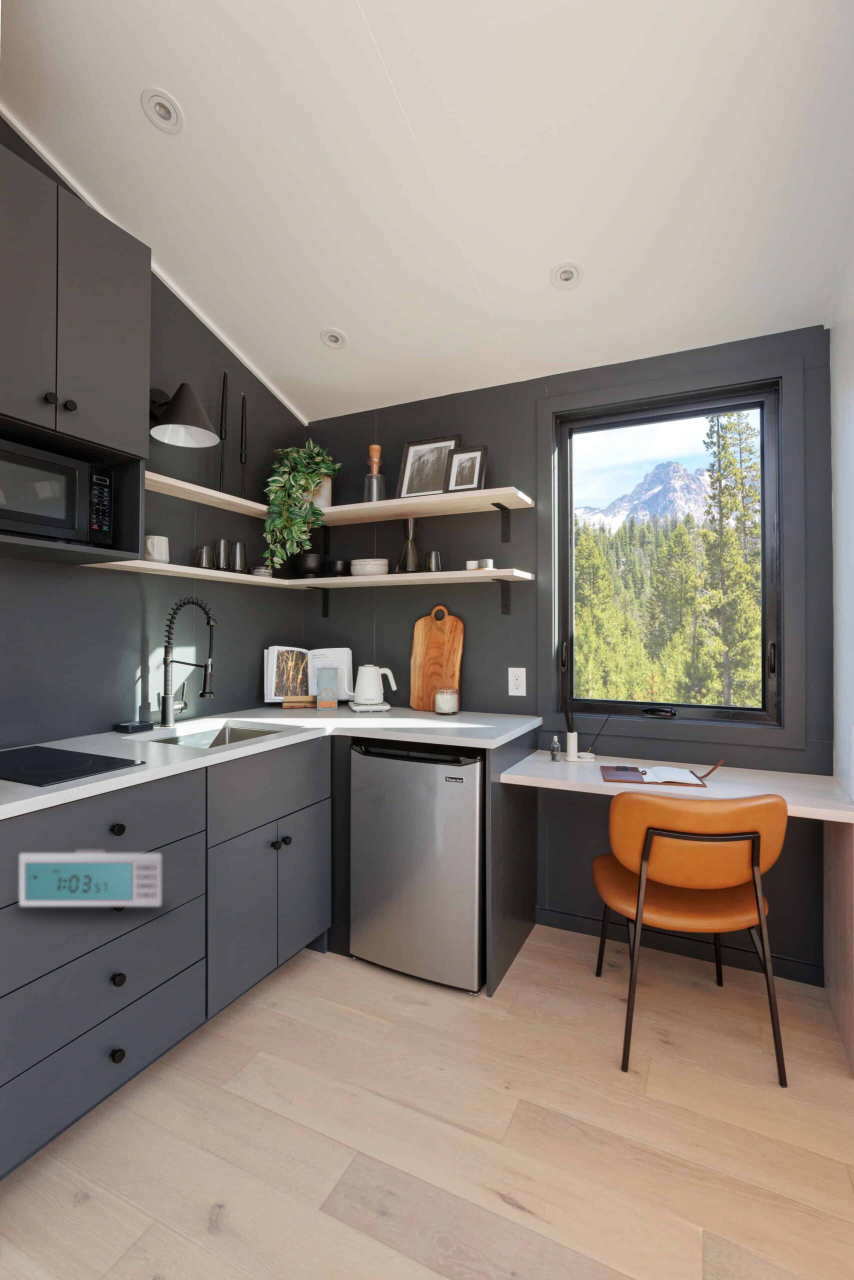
{"hour": 1, "minute": 3}
